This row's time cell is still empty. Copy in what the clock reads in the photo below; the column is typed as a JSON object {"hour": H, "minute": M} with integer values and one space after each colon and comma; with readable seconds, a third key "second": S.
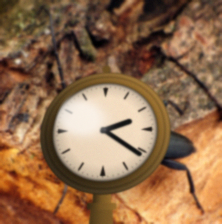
{"hour": 2, "minute": 21}
